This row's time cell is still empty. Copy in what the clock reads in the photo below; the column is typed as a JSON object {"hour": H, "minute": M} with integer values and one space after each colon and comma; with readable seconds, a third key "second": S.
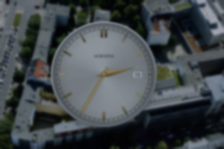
{"hour": 2, "minute": 35}
